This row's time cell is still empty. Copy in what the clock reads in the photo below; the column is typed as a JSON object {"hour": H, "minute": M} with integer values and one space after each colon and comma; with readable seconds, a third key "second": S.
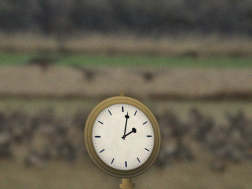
{"hour": 2, "minute": 2}
